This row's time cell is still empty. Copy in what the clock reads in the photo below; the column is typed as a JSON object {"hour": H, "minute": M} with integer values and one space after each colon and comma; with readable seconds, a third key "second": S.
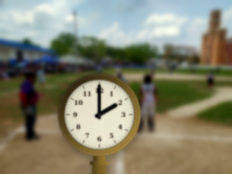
{"hour": 2, "minute": 0}
